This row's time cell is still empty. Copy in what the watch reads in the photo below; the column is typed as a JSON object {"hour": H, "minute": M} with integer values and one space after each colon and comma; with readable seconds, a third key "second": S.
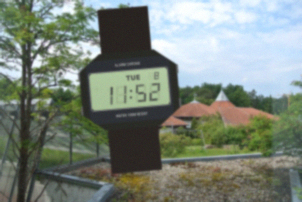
{"hour": 11, "minute": 52}
